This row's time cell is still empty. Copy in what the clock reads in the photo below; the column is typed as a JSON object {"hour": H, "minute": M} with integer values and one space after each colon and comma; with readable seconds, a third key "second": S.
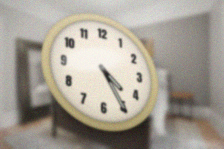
{"hour": 4, "minute": 25}
